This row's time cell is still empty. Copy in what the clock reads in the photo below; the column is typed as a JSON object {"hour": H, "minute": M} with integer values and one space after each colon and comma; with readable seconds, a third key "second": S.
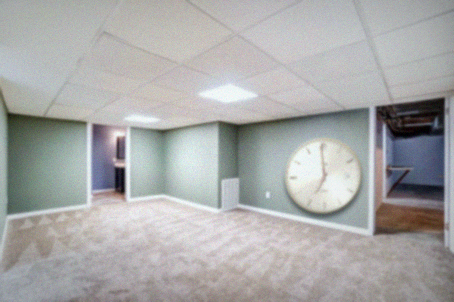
{"hour": 6, "minute": 59}
